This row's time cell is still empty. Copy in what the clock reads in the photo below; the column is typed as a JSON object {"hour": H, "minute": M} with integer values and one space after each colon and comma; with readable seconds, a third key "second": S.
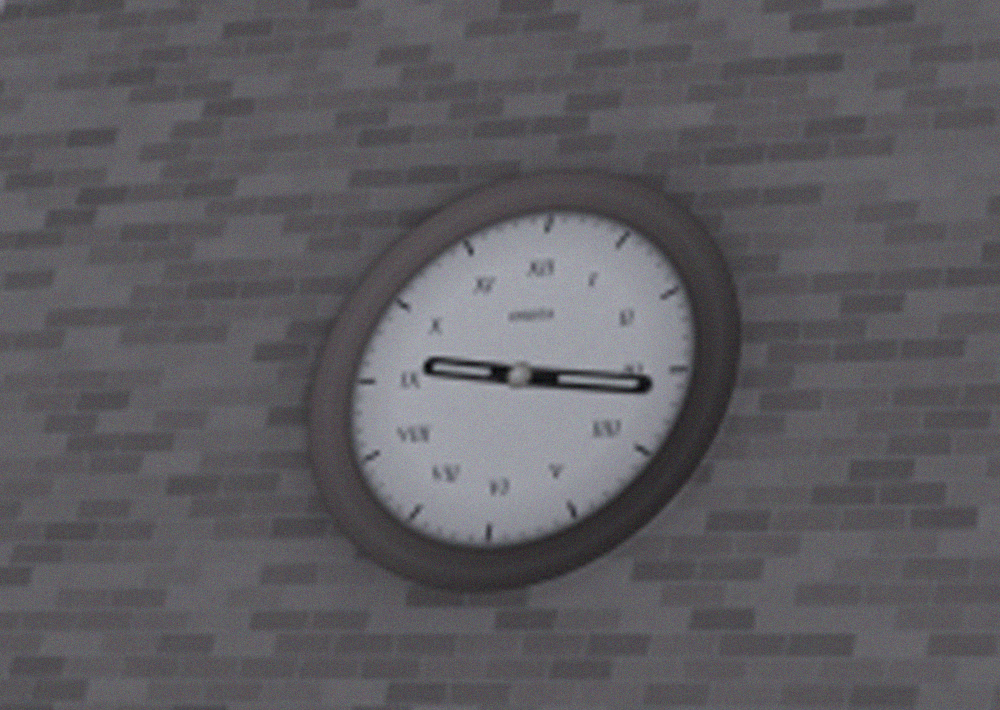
{"hour": 9, "minute": 16}
